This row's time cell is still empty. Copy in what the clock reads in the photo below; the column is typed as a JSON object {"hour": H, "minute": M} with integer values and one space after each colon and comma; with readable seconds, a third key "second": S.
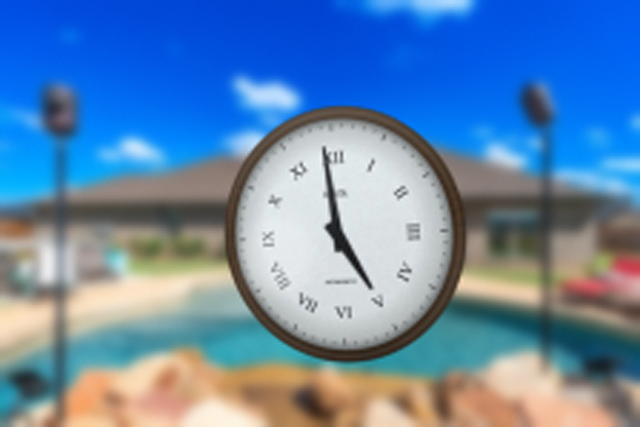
{"hour": 4, "minute": 59}
